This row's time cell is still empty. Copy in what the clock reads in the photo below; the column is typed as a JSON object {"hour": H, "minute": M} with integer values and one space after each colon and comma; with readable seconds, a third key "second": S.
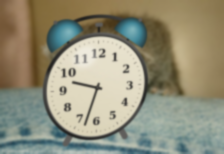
{"hour": 9, "minute": 33}
